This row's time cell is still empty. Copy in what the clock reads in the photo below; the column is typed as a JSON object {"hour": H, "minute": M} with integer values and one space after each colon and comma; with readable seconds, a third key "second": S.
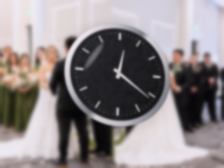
{"hour": 12, "minute": 21}
